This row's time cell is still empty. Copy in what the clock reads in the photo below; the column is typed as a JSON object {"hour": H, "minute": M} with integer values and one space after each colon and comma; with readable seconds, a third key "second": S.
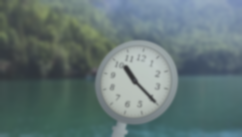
{"hour": 10, "minute": 20}
